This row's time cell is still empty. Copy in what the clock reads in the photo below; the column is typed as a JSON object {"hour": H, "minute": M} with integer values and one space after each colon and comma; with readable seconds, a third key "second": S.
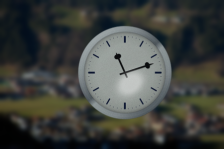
{"hour": 11, "minute": 12}
